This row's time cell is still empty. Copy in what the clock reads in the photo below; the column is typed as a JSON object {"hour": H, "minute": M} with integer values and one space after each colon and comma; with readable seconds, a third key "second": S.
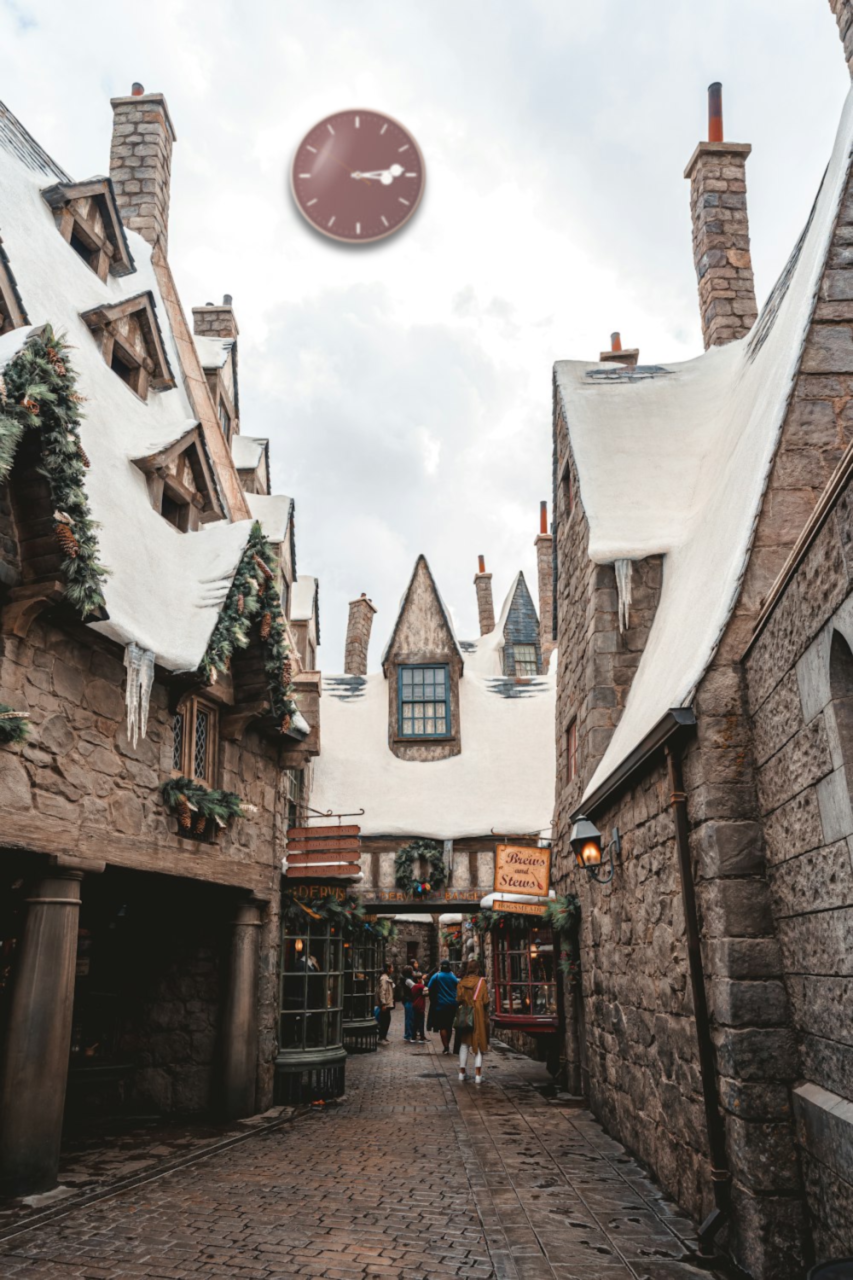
{"hour": 3, "minute": 13, "second": 51}
